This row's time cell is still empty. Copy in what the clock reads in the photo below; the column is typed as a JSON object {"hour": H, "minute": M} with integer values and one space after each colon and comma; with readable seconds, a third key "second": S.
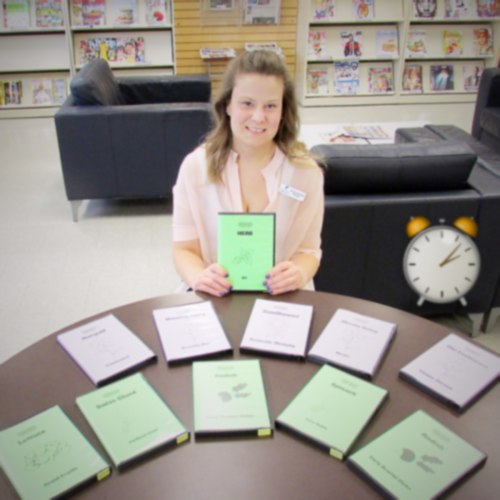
{"hour": 2, "minute": 7}
